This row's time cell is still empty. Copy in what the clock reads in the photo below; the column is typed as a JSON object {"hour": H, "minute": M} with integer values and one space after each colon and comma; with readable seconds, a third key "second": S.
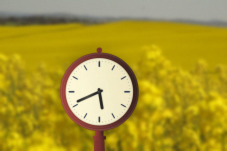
{"hour": 5, "minute": 41}
